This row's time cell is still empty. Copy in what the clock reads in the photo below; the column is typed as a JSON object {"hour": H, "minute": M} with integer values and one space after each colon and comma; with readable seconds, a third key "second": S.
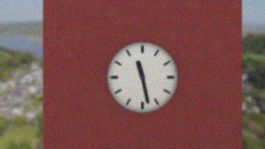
{"hour": 11, "minute": 28}
